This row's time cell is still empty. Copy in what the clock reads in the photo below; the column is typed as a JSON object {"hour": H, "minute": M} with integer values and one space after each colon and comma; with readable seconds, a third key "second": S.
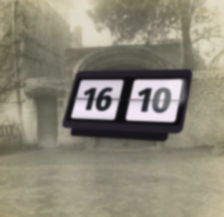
{"hour": 16, "minute": 10}
